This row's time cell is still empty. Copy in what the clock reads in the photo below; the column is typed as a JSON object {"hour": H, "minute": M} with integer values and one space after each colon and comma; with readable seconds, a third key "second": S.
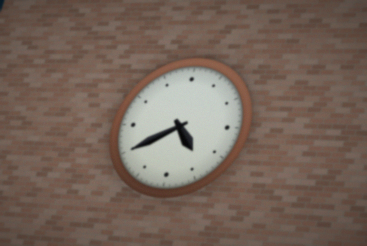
{"hour": 4, "minute": 40}
